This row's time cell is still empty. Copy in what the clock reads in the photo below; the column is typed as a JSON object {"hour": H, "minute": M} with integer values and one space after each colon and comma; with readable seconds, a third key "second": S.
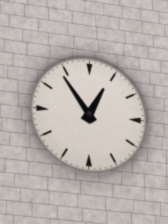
{"hour": 12, "minute": 54}
